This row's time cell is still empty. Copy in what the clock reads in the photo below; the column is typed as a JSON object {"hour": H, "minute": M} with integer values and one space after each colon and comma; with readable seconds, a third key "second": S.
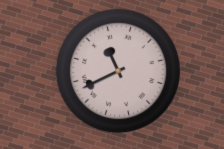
{"hour": 10, "minute": 38}
